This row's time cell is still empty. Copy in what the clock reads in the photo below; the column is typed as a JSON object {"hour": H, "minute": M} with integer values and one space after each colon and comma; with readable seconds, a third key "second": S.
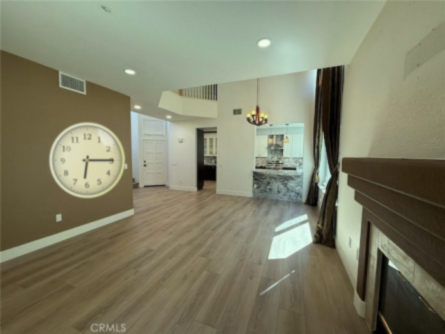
{"hour": 6, "minute": 15}
